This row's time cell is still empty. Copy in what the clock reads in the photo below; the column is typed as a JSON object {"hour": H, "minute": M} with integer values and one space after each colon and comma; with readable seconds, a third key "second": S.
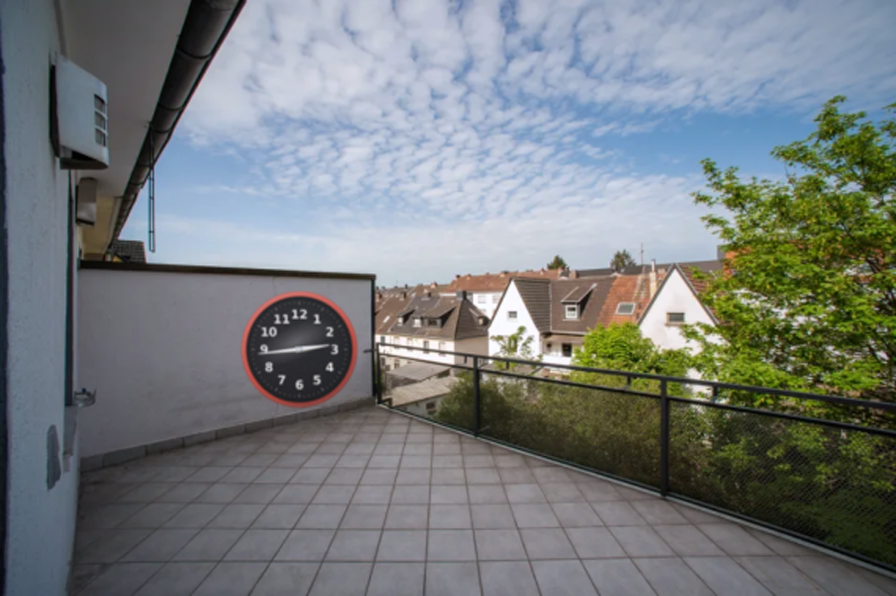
{"hour": 2, "minute": 44}
